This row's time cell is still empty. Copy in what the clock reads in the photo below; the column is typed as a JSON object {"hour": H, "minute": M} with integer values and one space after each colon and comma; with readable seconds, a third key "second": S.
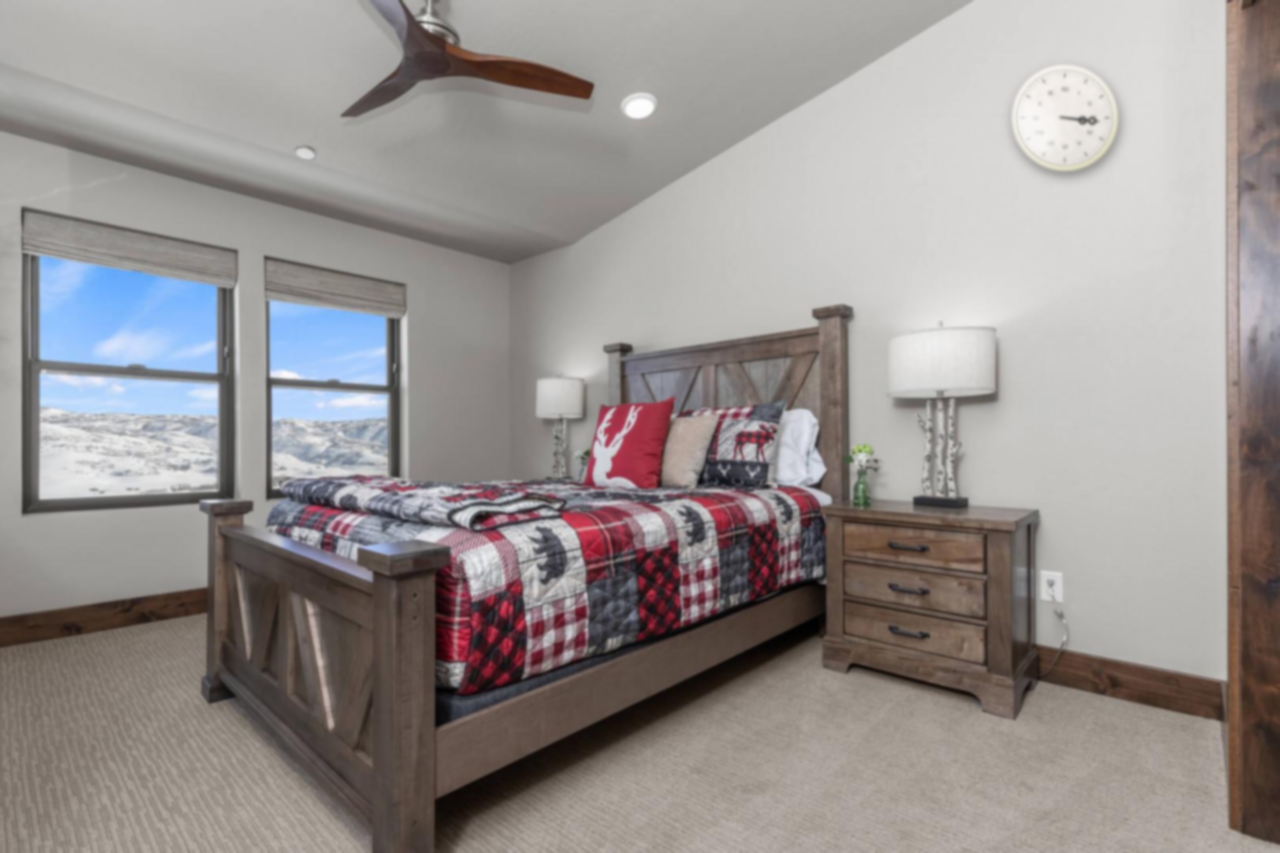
{"hour": 3, "minute": 16}
